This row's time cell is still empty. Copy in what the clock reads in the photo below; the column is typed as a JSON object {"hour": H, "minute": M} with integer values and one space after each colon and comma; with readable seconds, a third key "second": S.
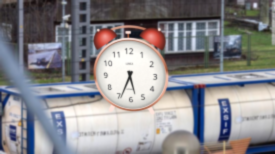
{"hour": 5, "minute": 34}
